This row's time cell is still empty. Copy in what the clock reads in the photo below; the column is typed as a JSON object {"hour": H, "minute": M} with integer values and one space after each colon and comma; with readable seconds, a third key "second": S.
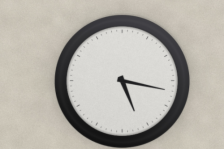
{"hour": 5, "minute": 17}
